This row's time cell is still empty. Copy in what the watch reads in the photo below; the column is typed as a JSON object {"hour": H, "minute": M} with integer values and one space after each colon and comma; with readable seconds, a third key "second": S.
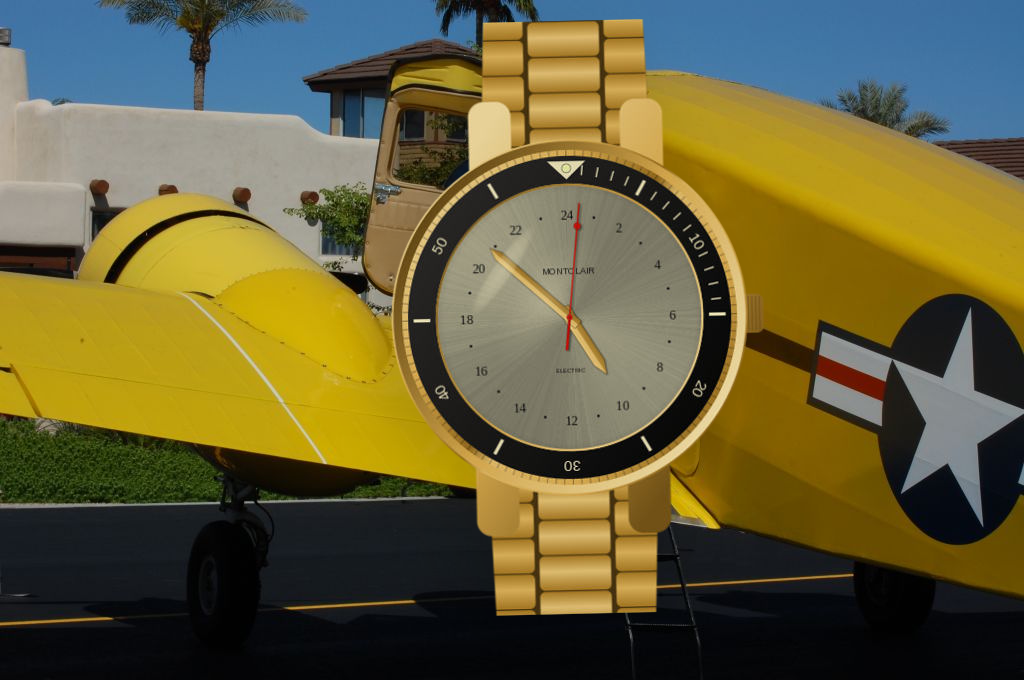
{"hour": 9, "minute": 52, "second": 1}
